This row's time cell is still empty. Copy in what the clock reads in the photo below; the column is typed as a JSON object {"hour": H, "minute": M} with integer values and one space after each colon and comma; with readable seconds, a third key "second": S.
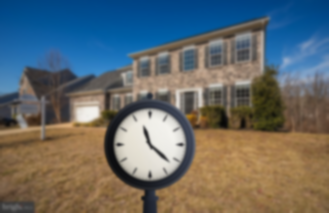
{"hour": 11, "minute": 22}
